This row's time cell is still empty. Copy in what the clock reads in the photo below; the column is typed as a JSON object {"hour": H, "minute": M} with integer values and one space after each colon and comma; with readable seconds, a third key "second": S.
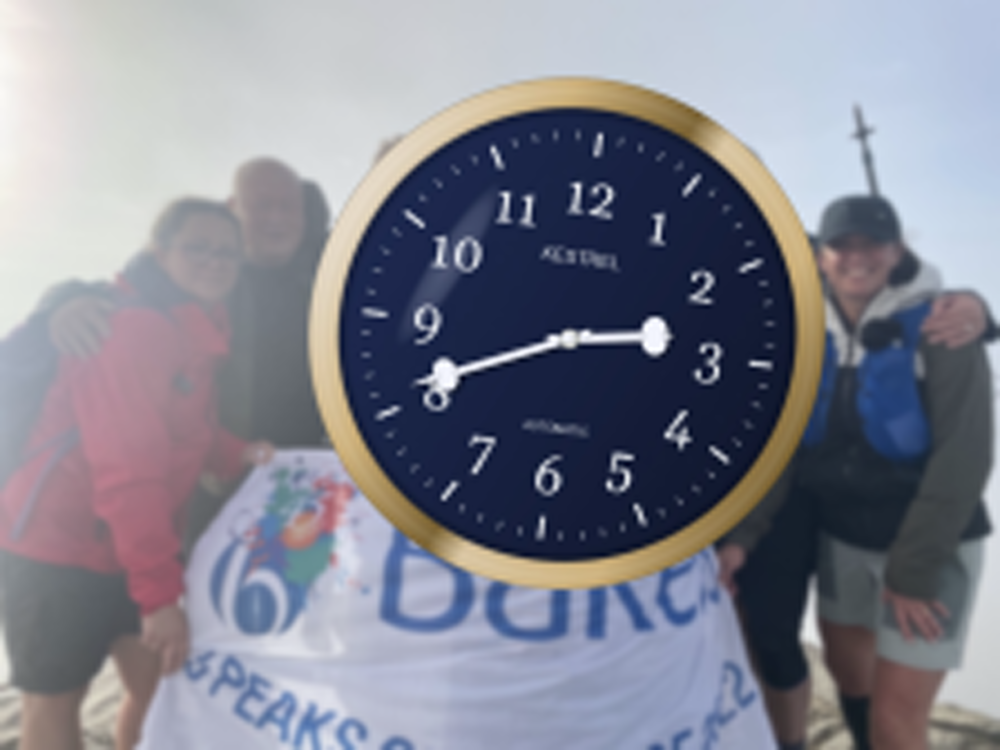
{"hour": 2, "minute": 41}
